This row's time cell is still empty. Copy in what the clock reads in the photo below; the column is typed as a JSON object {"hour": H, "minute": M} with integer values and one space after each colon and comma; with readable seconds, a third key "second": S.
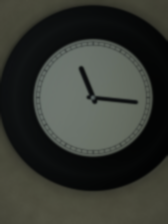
{"hour": 11, "minute": 16}
